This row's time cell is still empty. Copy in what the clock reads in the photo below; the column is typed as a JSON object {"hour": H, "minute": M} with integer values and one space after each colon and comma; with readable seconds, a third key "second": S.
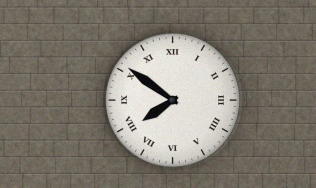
{"hour": 7, "minute": 51}
